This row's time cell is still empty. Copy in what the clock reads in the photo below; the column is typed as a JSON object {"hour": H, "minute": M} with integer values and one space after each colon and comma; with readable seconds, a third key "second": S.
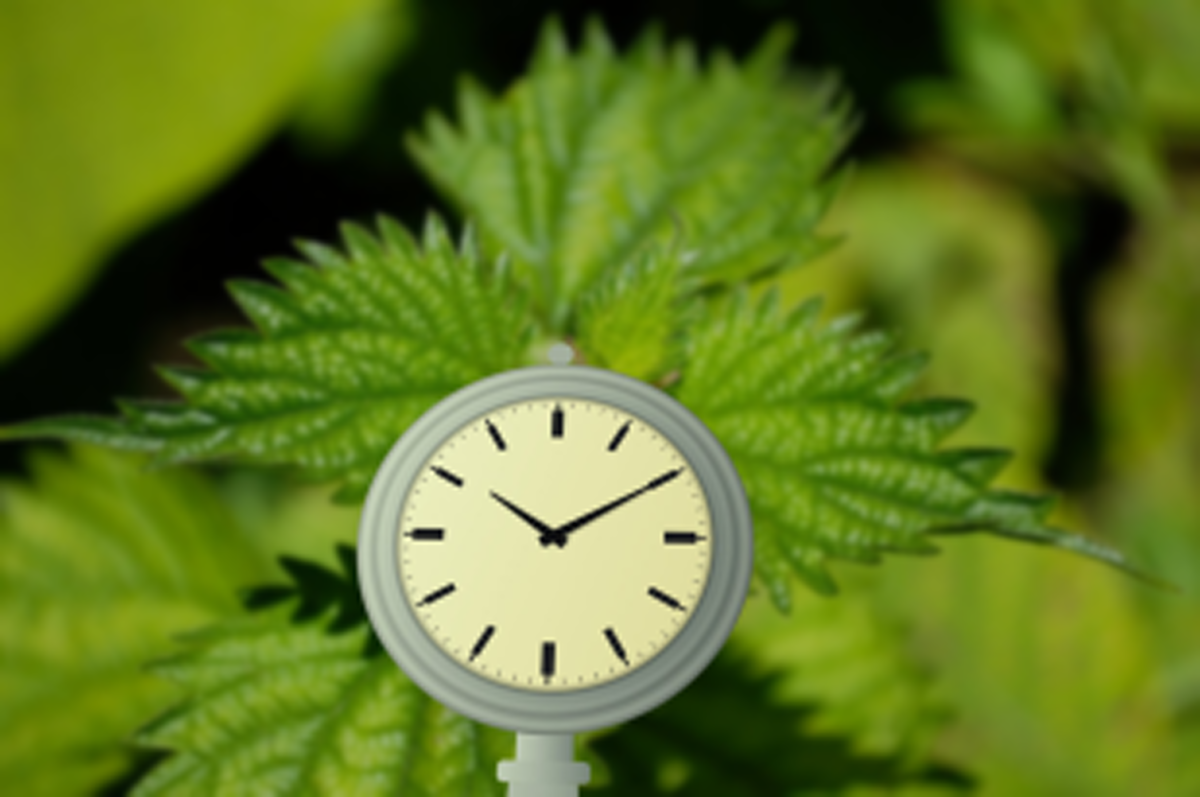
{"hour": 10, "minute": 10}
